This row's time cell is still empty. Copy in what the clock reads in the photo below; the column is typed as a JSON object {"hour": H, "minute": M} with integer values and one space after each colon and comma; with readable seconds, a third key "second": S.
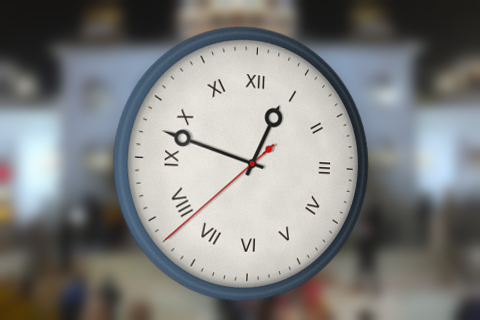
{"hour": 12, "minute": 47, "second": 38}
